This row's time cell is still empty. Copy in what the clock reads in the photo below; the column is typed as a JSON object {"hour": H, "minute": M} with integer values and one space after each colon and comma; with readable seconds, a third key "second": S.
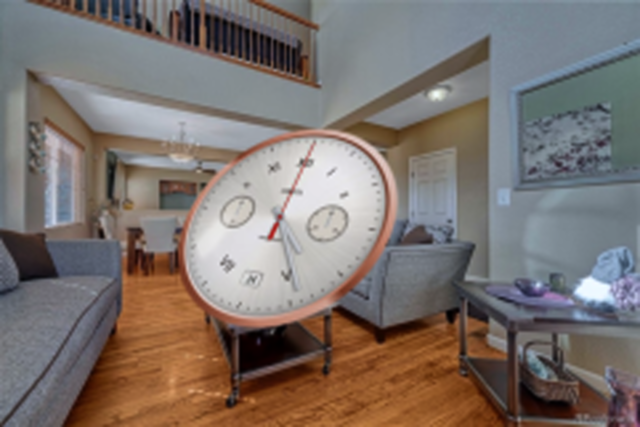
{"hour": 4, "minute": 24}
